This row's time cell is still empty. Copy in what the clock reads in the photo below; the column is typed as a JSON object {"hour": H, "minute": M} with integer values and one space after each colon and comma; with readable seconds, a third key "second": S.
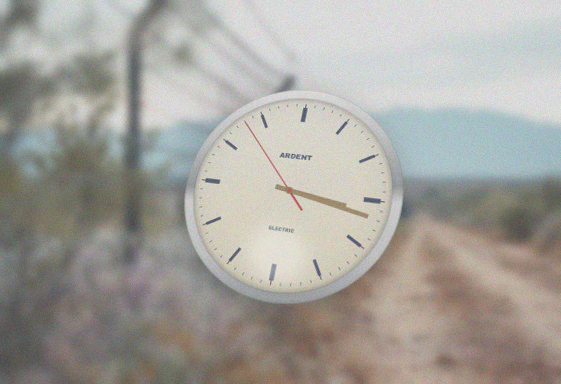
{"hour": 3, "minute": 16, "second": 53}
